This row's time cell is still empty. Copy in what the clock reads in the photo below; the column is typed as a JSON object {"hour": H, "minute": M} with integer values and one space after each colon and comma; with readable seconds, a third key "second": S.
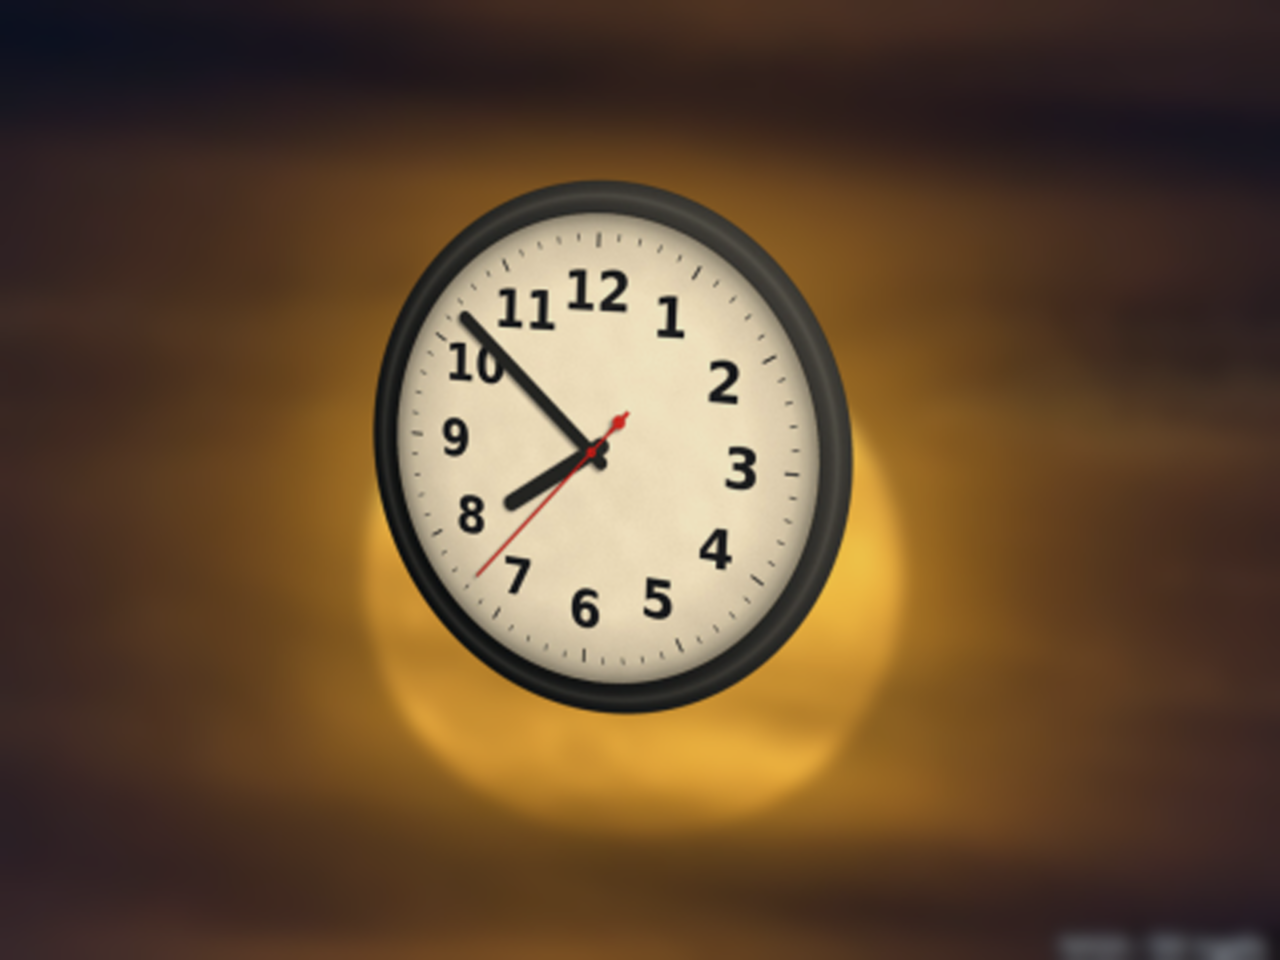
{"hour": 7, "minute": 51, "second": 37}
